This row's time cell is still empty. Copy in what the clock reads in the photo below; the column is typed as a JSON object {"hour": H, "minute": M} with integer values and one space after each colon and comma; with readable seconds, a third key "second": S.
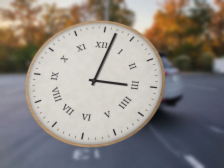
{"hour": 3, "minute": 2}
